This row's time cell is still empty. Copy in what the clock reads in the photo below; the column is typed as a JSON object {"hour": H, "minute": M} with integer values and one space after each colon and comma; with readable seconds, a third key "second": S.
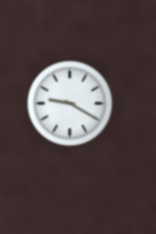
{"hour": 9, "minute": 20}
